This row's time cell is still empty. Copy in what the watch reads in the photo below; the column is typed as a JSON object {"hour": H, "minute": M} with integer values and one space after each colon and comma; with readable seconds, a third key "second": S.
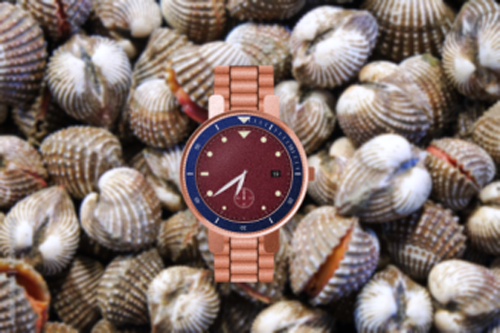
{"hour": 6, "minute": 39}
